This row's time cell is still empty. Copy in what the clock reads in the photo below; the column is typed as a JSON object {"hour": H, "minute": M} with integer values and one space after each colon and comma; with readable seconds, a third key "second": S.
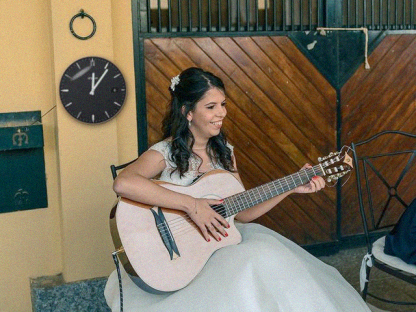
{"hour": 12, "minute": 6}
